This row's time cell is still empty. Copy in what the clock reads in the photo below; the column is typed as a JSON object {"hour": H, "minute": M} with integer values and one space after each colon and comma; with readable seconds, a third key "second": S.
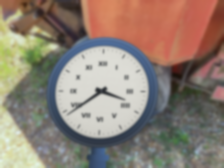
{"hour": 3, "minute": 39}
